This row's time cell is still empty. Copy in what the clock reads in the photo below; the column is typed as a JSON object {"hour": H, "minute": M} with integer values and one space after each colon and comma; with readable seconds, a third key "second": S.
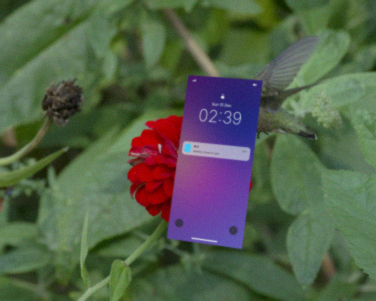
{"hour": 2, "minute": 39}
